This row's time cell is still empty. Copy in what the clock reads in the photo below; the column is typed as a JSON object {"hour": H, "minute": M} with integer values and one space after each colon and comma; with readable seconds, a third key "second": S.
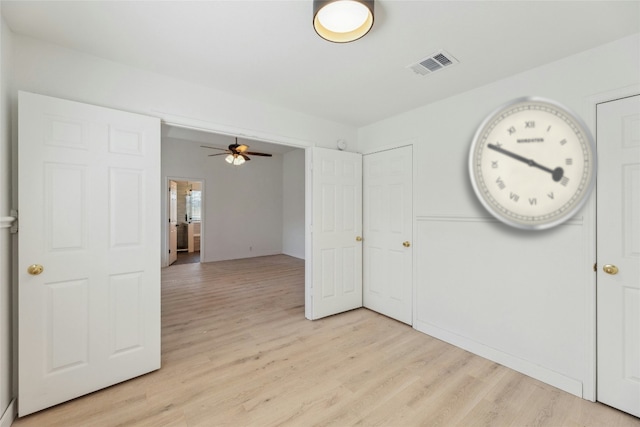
{"hour": 3, "minute": 49}
